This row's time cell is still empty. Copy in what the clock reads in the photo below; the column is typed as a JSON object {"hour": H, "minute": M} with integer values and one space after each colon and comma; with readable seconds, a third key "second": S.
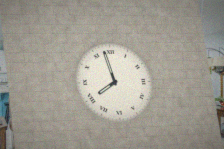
{"hour": 7, "minute": 58}
